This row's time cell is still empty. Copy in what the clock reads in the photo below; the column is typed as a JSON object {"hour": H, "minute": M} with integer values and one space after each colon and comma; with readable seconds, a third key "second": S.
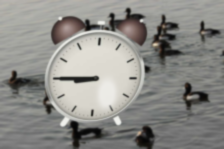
{"hour": 8, "minute": 45}
